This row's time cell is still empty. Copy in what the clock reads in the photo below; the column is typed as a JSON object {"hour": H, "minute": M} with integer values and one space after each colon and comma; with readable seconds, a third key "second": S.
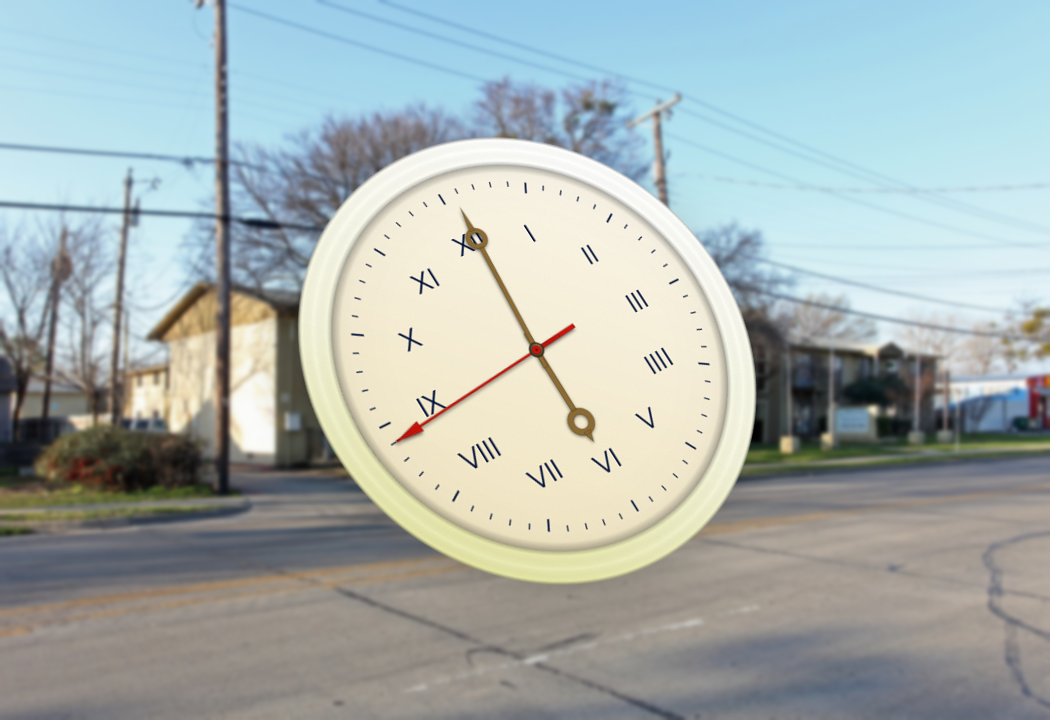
{"hour": 6, "minute": 0, "second": 44}
